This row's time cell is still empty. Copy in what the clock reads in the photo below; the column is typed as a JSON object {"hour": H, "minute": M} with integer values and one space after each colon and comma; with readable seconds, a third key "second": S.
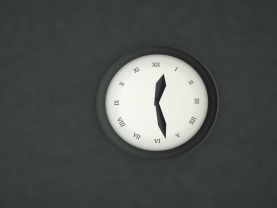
{"hour": 12, "minute": 28}
